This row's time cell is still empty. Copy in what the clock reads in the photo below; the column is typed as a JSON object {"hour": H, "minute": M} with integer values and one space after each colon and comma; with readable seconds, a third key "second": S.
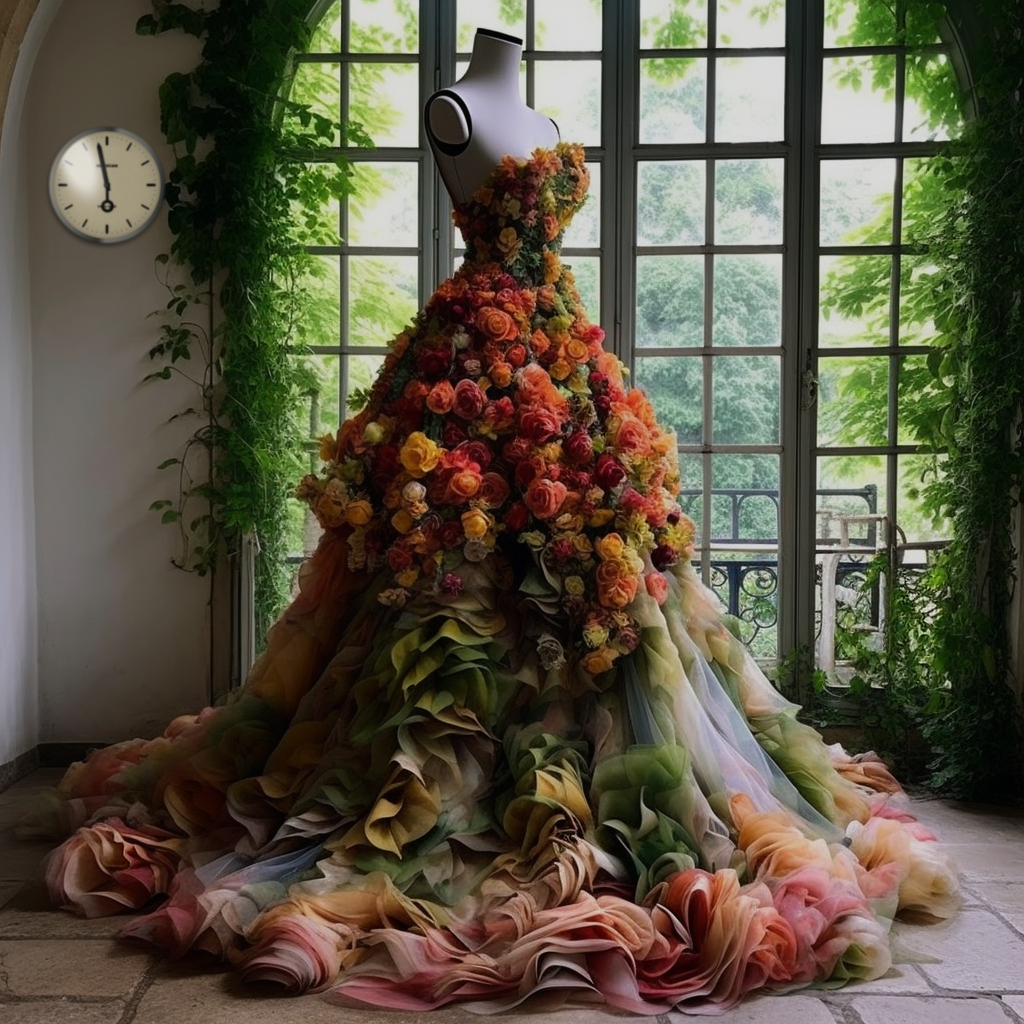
{"hour": 5, "minute": 58}
